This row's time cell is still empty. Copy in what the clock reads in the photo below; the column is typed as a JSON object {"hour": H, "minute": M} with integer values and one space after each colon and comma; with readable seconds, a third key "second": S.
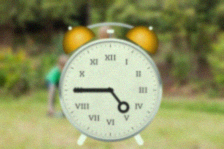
{"hour": 4, "minute": 45}
